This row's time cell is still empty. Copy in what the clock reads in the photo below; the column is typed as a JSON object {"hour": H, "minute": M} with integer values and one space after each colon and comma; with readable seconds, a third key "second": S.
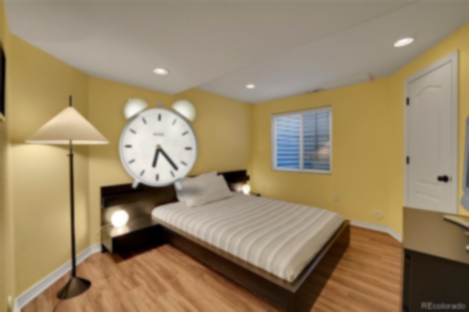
{"hour": 6, "minute": 23}
